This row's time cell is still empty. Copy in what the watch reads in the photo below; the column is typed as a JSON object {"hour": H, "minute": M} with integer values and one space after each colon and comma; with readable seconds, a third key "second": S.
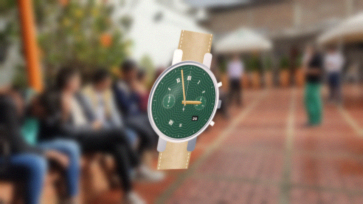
{"hour": 2, "minute": 57}
